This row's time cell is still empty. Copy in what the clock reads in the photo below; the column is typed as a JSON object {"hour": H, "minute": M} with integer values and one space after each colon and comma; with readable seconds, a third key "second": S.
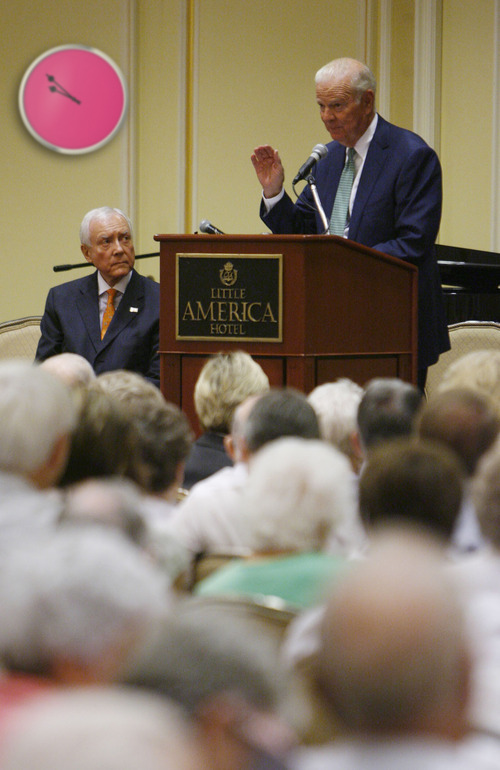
{"hour": 9, "minute": 52}
